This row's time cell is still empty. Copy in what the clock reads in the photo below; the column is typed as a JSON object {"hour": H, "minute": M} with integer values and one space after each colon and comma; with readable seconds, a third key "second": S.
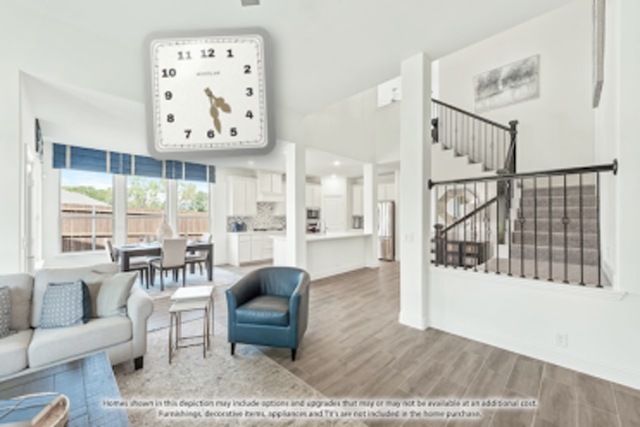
{"hour": 4, "minute": 28}
